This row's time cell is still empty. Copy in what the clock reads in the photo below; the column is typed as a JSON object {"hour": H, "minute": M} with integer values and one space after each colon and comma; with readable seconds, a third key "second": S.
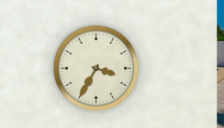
{"hour": 3, "minute": 35}
